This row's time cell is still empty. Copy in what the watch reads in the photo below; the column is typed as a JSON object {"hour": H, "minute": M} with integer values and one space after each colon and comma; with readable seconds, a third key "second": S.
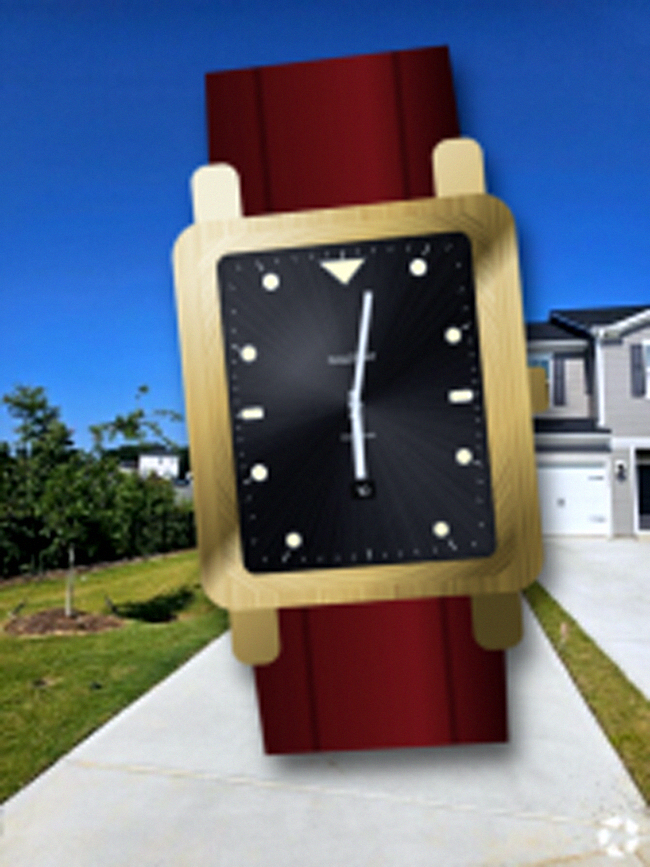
{"hour": 6, "minute": 2}
